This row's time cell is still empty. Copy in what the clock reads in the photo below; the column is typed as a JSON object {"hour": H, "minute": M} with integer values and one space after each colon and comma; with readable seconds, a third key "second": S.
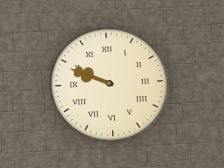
{"hour": 9, "minute": 49}
